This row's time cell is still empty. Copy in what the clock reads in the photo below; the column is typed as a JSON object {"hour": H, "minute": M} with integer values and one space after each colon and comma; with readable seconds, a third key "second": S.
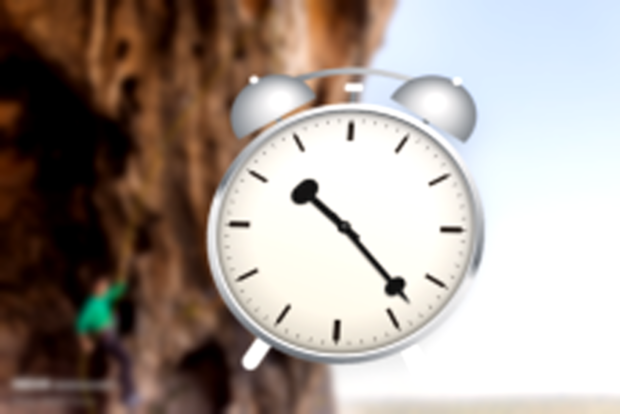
{"hour": 10, "minute": 23}
